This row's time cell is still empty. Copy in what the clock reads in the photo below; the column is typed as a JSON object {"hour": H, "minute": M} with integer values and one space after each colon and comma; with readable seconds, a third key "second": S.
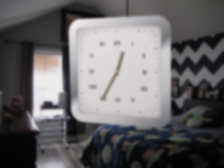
{"hour": 12, "minute": 35}
